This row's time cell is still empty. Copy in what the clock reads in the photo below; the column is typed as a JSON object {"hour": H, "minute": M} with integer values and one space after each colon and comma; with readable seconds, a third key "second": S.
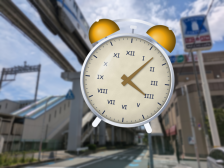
{"hour": 4, "minute": 7}
